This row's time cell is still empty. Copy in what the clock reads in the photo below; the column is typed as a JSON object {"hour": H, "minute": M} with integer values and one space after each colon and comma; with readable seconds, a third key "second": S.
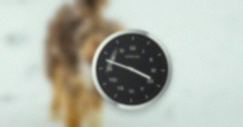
{"hour": 3, "minute": 48}
